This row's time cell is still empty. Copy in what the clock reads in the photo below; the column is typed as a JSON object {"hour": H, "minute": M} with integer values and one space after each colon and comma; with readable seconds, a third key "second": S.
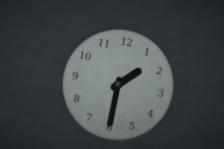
{"hour": 1, "minute": 30}
